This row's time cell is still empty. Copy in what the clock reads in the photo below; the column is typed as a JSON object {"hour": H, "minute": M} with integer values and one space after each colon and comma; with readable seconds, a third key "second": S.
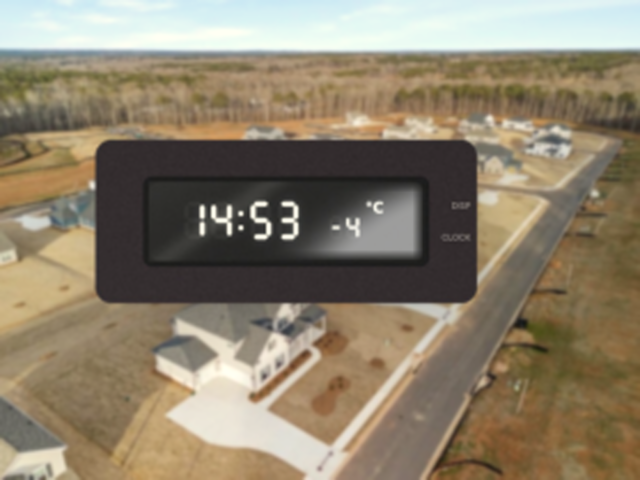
{"hour": 14, "minute": 53}
